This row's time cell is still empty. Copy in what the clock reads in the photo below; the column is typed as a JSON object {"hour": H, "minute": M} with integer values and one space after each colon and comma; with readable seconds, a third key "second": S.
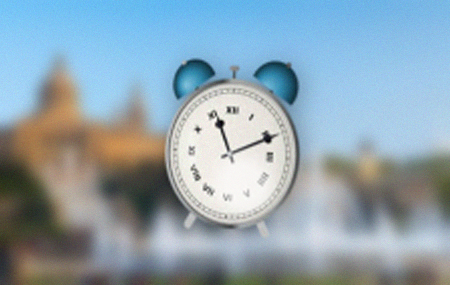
{"hour": 11, "minute": 11}
